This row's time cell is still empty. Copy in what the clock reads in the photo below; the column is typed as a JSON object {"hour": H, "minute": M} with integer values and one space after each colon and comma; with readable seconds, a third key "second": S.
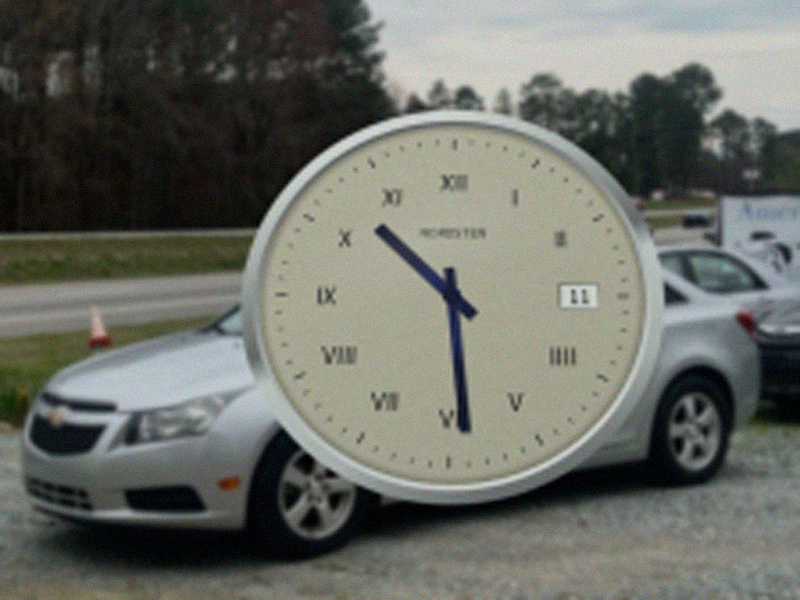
{"hour": 10, "minute": 29}
